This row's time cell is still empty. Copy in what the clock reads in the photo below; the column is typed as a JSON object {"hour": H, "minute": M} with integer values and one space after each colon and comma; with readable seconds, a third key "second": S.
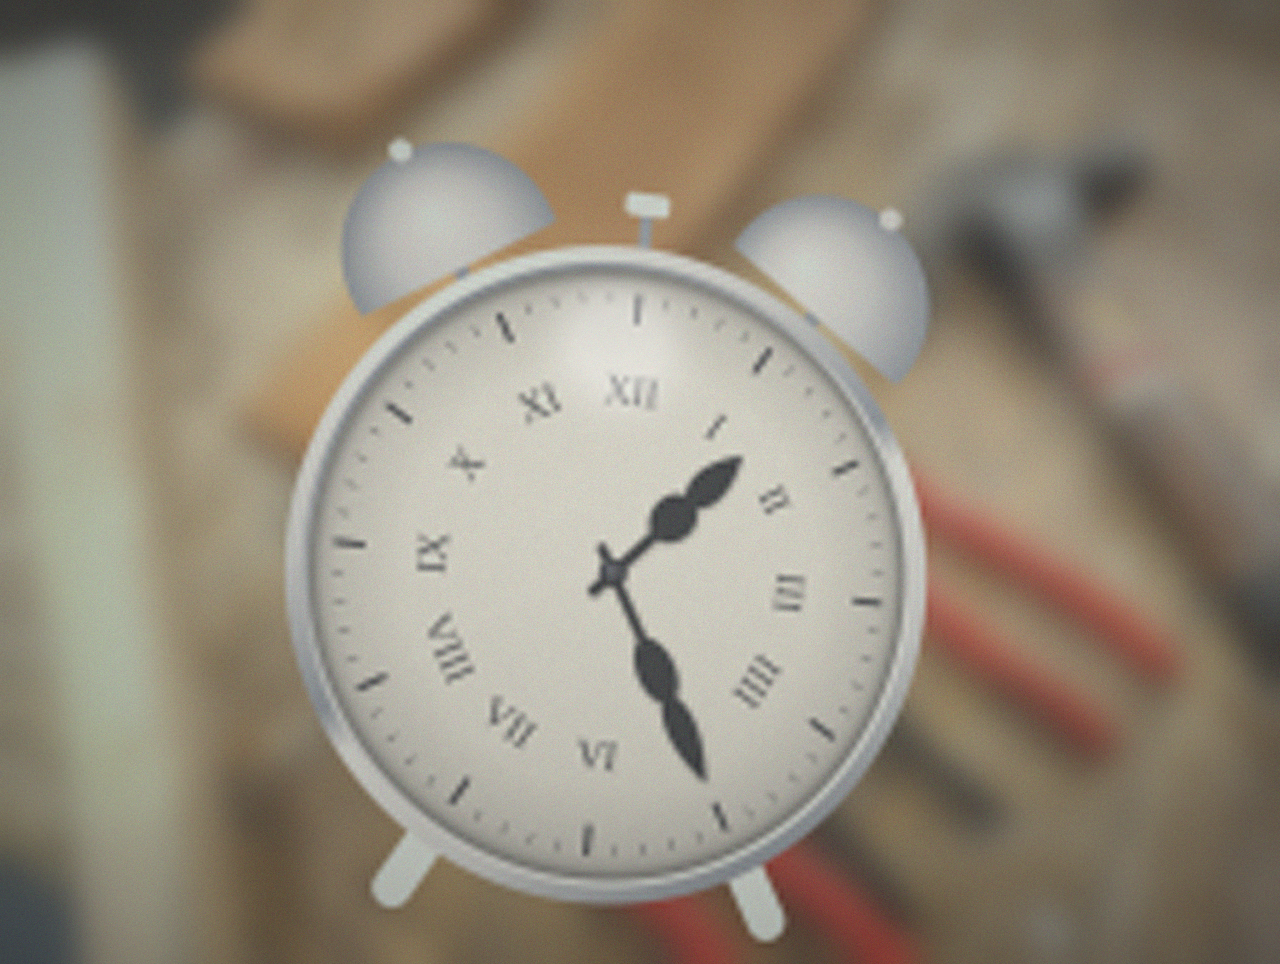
{"hour": 1, "minute": 25}
